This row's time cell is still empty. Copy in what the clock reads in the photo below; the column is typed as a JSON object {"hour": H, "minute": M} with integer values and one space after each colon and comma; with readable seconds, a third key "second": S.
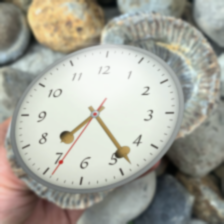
{"hour": 7, "minute": 23, "second": 34}
